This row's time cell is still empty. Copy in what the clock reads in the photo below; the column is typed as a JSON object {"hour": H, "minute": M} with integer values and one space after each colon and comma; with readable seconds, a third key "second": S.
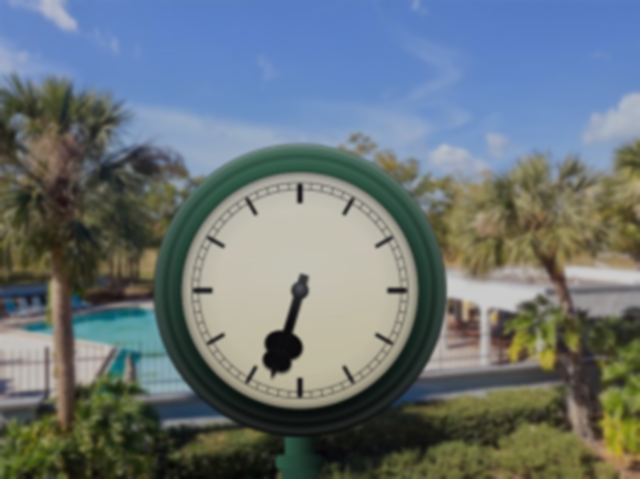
{"hour": 6, "minute": 33}
